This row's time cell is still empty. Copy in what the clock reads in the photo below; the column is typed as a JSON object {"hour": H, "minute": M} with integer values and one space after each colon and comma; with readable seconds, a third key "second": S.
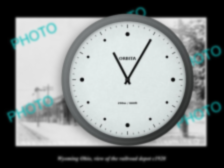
{"hour": 11, "minute": 5}
